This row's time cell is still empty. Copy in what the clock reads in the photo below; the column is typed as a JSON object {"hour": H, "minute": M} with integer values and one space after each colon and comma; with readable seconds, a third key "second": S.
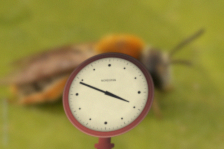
{"hour": 3, "minute": 49}
